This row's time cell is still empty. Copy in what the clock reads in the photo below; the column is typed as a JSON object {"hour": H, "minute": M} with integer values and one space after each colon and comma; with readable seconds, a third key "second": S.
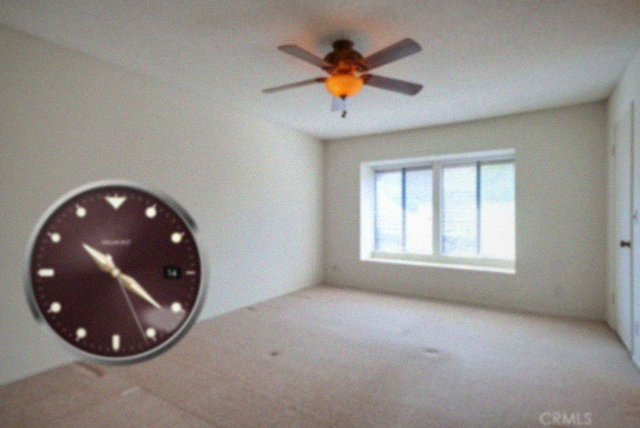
{"hour": 10, "minute": 21, "second": 26}
